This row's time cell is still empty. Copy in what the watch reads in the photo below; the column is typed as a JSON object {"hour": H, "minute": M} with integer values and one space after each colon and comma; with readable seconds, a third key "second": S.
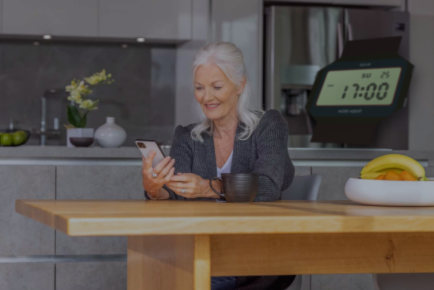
{"hour": 17, "minute": 0}
